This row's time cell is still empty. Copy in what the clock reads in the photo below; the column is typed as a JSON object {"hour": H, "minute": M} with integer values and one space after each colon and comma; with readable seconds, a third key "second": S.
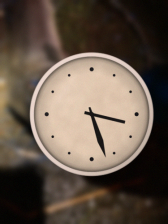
{"hour": 3, "minute": 27}
